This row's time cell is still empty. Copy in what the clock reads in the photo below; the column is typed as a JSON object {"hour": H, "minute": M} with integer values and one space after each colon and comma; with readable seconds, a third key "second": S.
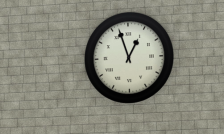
{"hour": 12, "minute": 57}
